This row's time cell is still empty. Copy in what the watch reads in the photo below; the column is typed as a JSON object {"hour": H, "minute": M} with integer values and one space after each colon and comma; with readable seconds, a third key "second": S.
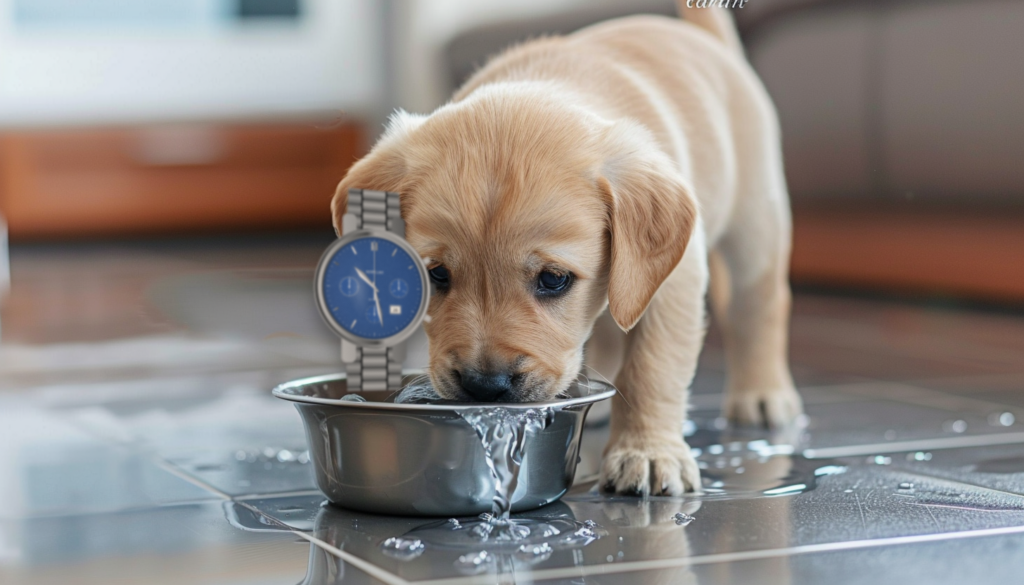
{"hour": 10, "minute": 28}
